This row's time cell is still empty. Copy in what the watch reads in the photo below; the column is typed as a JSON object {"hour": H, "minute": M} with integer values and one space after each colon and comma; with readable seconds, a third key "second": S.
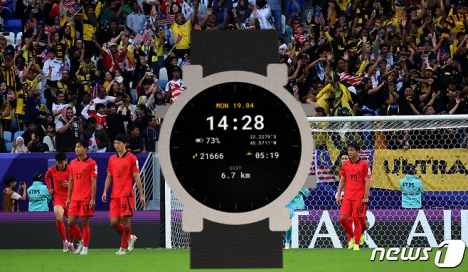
{"hour": 14, "minute": 28}
